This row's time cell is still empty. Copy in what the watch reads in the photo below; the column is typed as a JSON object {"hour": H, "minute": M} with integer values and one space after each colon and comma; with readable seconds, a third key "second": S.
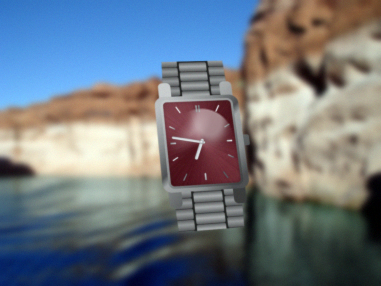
{"hour": 6, "minute": 47}
